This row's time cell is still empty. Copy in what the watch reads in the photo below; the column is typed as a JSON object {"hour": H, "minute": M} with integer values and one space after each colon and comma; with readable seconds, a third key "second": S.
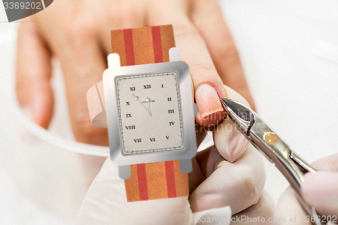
{"hour": 11, "minute": 54}
